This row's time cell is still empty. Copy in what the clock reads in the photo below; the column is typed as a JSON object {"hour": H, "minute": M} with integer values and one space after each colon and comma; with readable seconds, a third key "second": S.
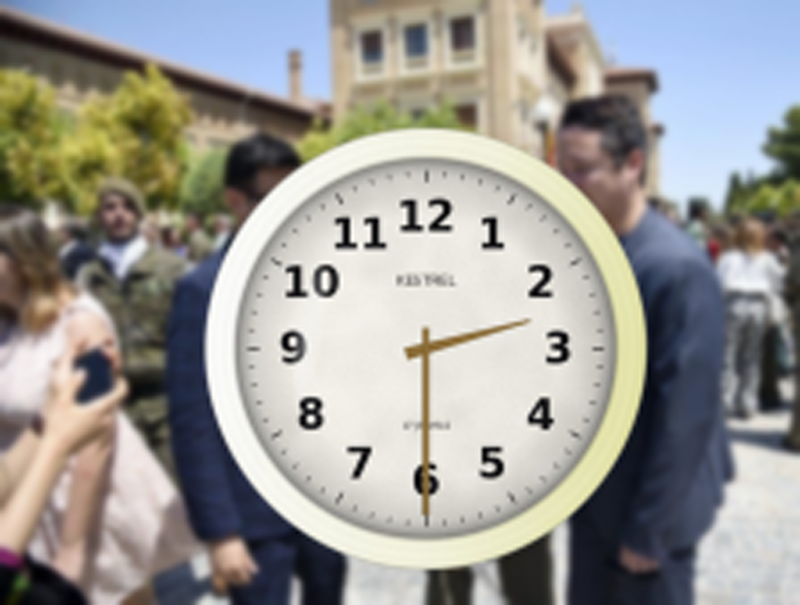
{"hour": 2, "minute": 30}
